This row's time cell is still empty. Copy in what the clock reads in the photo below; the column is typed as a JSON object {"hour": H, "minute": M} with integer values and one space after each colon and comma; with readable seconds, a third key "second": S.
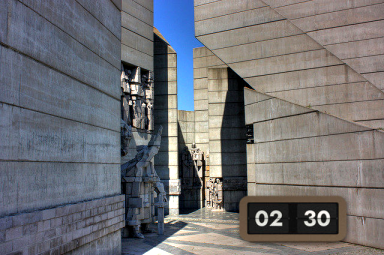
{"hour": 2, "minute": 30}
